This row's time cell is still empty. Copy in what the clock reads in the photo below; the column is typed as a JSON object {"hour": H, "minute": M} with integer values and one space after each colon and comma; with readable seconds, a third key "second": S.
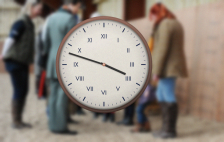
{"hour": 3, "minute": 48}
